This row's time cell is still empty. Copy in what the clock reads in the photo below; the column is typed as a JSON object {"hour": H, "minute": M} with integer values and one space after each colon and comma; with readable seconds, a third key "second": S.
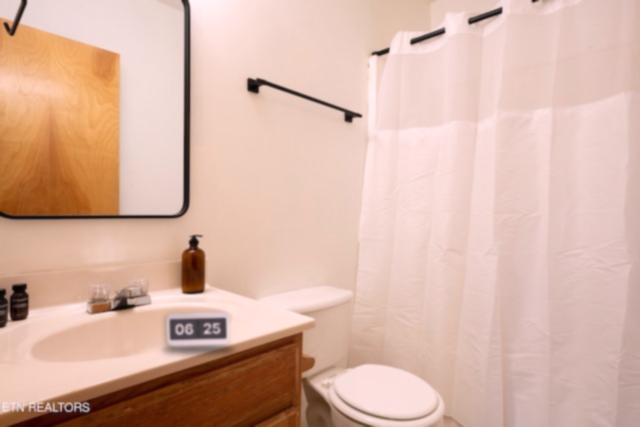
{"hour": 6, "minute": 25}
